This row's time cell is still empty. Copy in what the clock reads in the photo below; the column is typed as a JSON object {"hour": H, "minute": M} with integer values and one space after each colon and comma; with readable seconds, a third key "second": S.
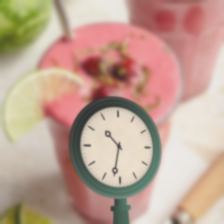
{"hour": 10, "minute": 32}
